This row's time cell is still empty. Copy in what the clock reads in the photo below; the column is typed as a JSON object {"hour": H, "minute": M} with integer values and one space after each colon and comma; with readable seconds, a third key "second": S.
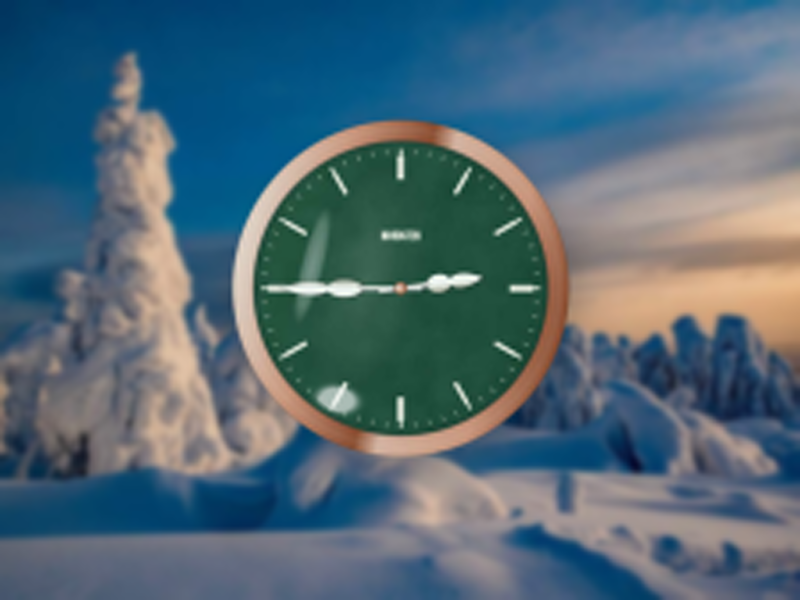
{"hour": 2, "minute": 45}
